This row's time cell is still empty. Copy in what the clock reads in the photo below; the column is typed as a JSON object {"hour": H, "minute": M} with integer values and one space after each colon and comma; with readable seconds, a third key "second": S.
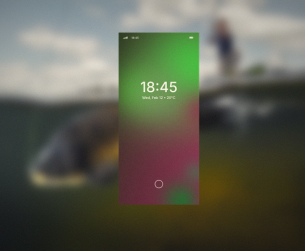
{"hour": 18, "minute": 45}
